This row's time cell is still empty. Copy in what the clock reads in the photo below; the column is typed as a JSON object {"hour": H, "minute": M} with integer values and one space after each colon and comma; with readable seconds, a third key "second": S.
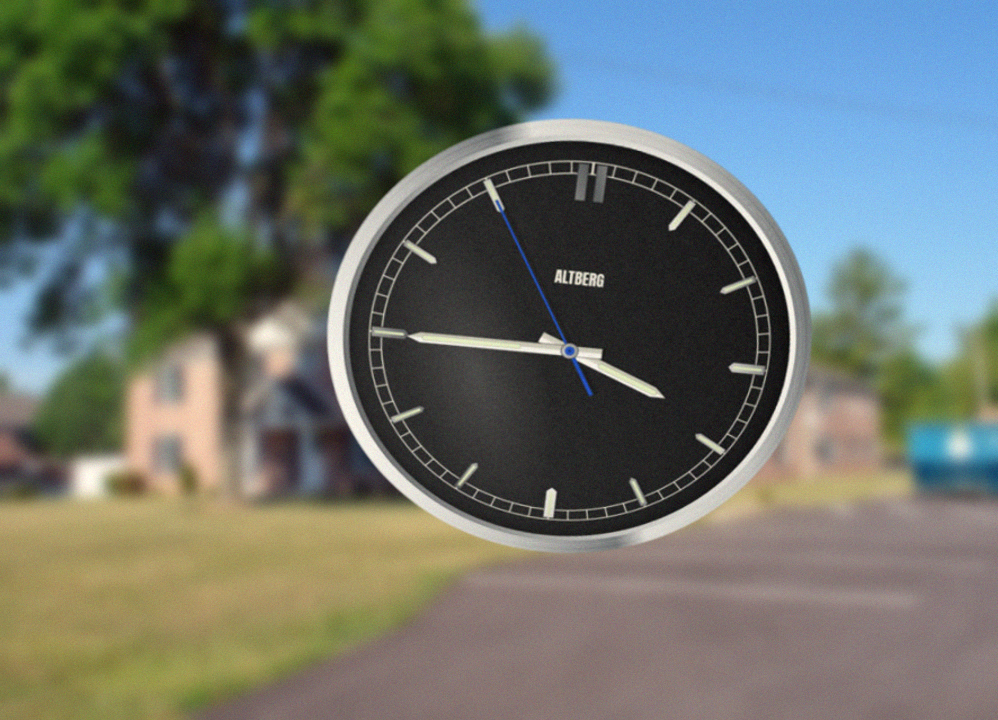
{"hour": 3, "minute": 44, "second": 55}
